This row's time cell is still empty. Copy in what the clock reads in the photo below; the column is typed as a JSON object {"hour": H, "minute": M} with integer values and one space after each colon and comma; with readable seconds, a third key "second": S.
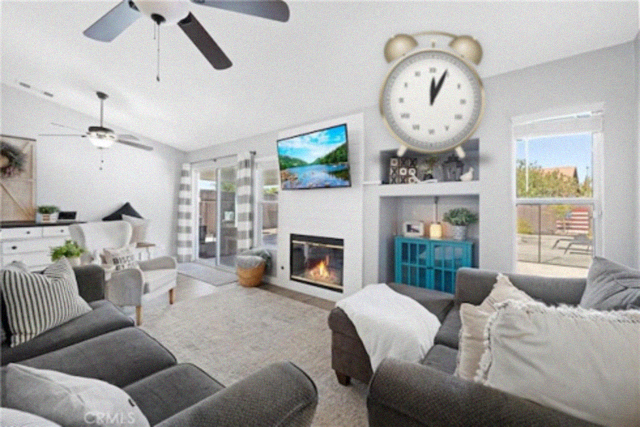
{"hour": 12, "minute": 4}
